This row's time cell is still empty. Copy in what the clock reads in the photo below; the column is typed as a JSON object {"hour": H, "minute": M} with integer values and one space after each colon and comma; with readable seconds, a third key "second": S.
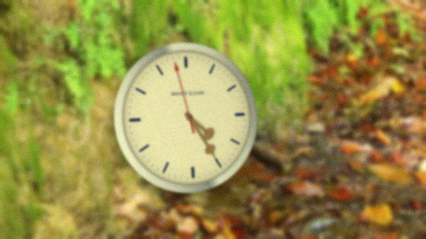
{"hour": 4, "minute": 24, "second": 58}
